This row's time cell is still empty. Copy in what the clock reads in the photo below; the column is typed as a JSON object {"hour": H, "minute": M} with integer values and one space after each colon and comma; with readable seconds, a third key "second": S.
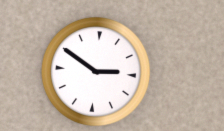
{"hour": 2, "minute": 50}
